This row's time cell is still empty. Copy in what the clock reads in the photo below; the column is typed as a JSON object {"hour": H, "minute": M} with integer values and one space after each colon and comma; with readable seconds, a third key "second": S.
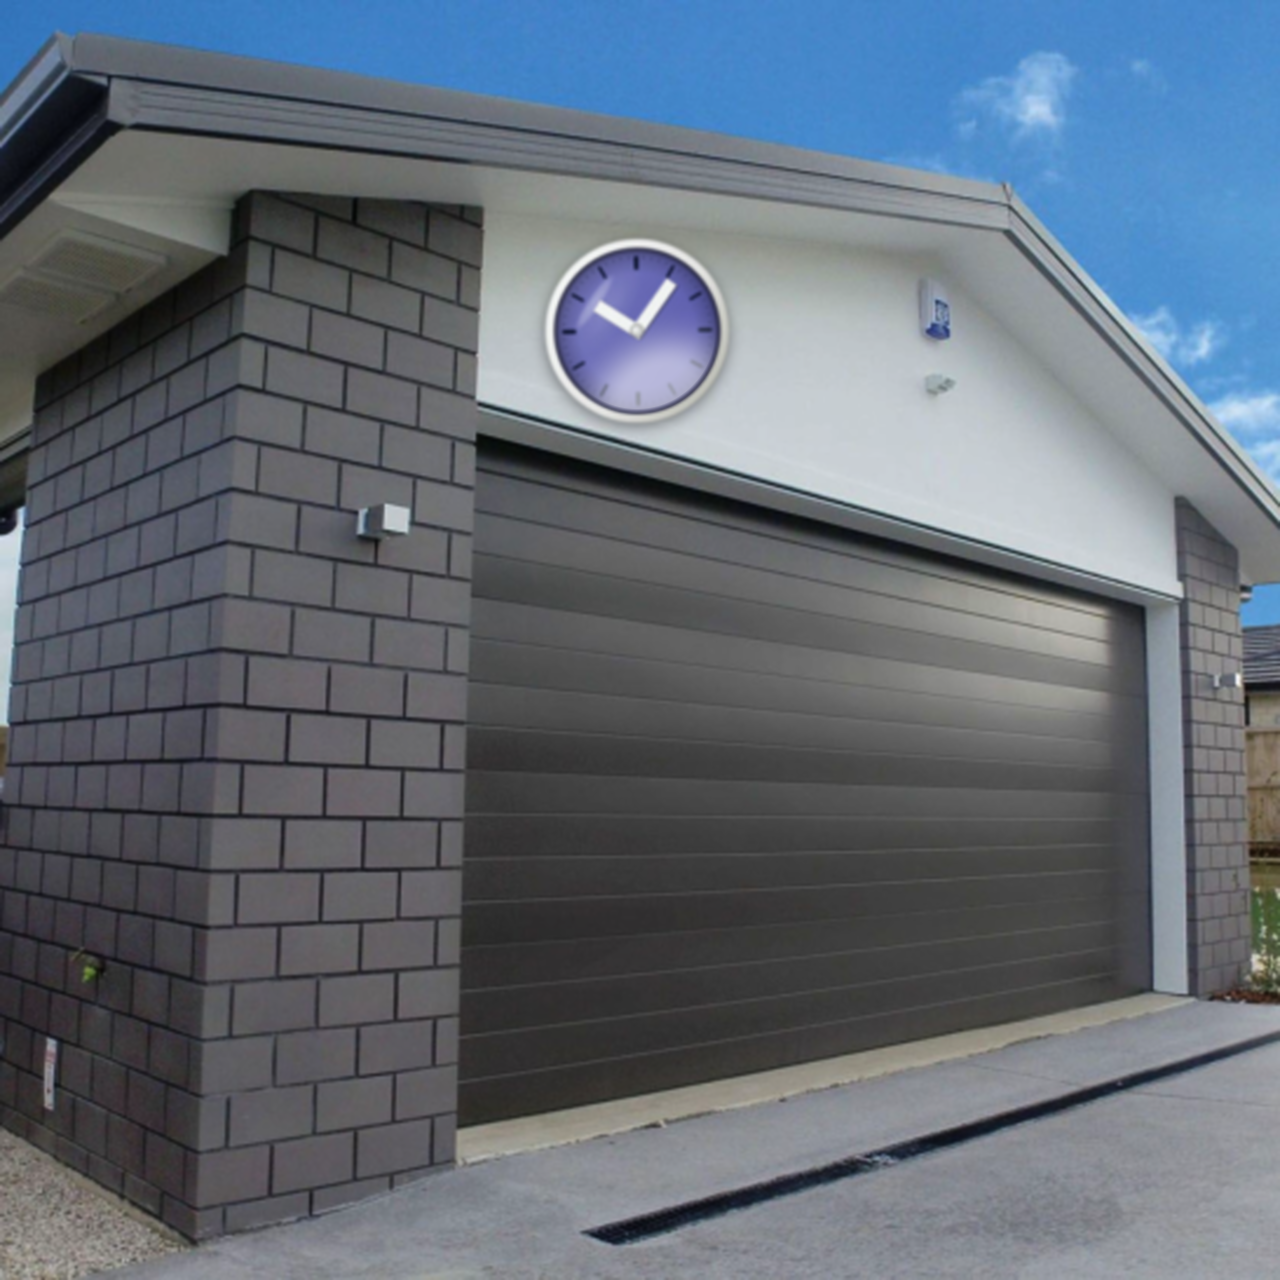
{"hour": 10, "minute": 6}
